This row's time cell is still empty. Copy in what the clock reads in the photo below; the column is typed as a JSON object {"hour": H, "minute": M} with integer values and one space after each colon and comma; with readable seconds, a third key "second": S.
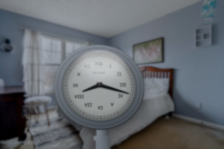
{"hour": 8, "minute": 18}
